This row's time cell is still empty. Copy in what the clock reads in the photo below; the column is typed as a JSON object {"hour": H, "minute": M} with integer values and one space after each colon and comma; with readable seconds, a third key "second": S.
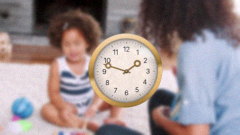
{"hour": 1, "minute": 48}
